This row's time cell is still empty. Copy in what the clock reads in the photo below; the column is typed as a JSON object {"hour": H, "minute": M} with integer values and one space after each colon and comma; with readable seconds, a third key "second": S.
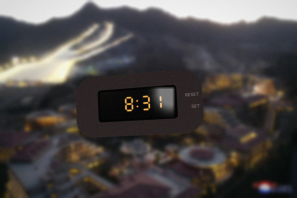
{"hour": 8, "minute": 31}
